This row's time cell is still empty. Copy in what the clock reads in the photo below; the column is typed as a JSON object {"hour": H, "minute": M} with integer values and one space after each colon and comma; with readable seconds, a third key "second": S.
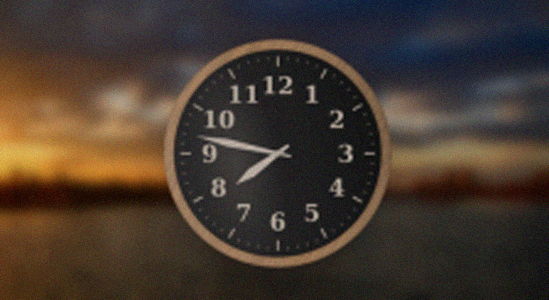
{"hour": 7, "minute": 47}
